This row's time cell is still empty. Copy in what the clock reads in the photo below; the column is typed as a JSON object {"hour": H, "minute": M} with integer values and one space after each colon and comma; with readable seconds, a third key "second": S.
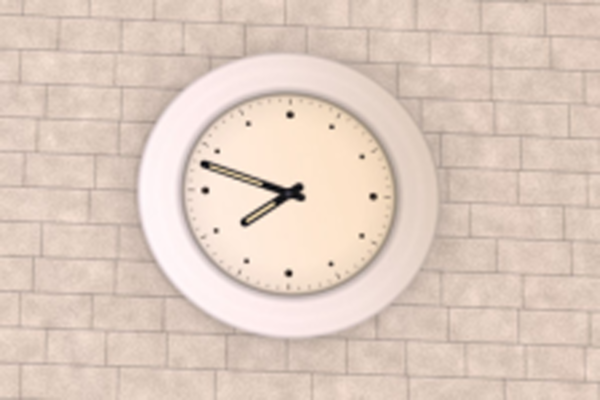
{"hour": 7, "minute": 48}
